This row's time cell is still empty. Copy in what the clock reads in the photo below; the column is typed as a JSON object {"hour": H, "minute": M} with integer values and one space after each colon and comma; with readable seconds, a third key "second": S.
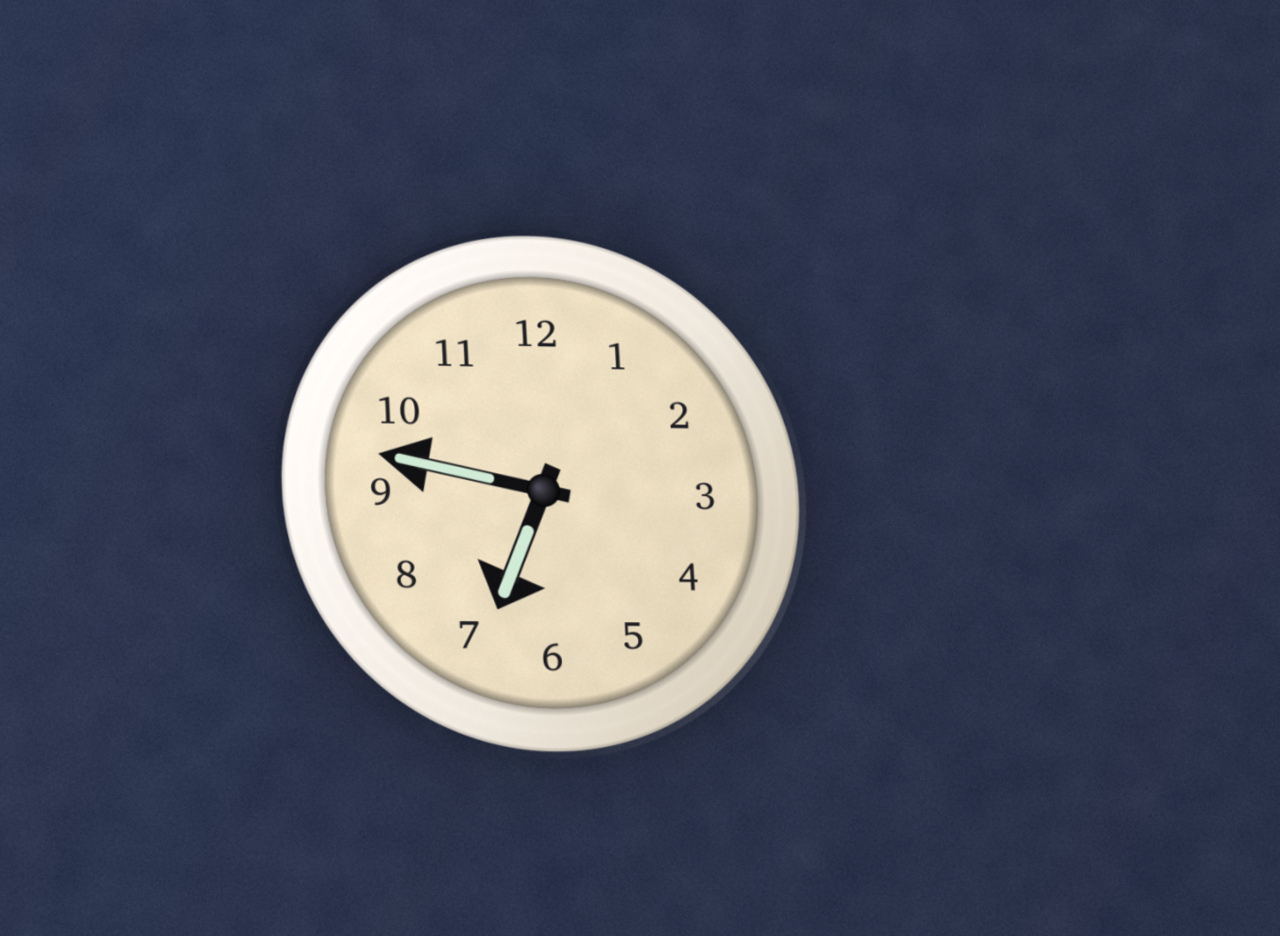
{"hour": 6, "minute": 47}
